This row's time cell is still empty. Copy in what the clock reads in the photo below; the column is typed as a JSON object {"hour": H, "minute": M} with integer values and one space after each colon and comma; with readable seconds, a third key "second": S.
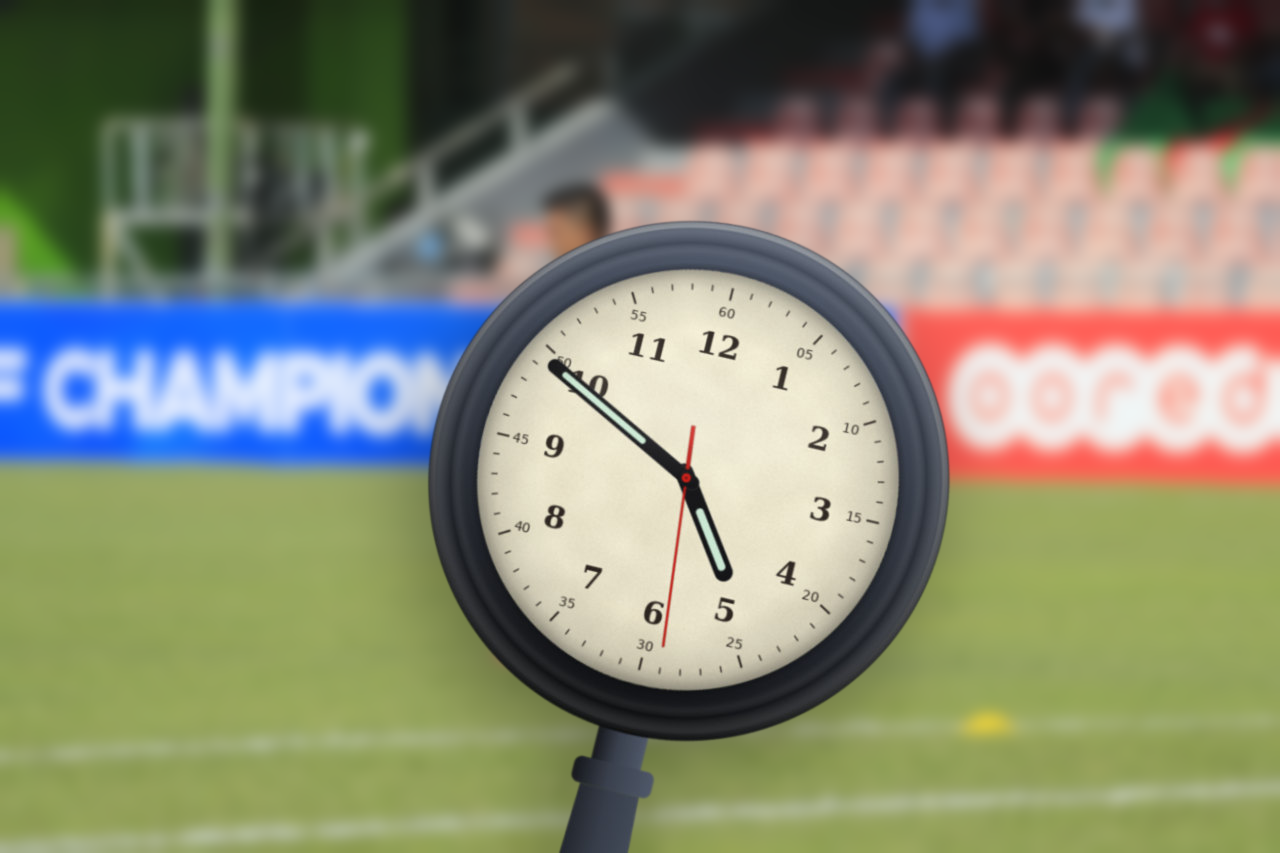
{"hour": 4, "minute": 49, "second": 29}
